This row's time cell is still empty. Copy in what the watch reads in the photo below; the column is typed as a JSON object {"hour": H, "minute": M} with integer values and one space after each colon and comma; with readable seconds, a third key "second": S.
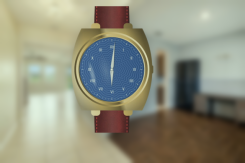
{"hour": 6, "minute": 1}
